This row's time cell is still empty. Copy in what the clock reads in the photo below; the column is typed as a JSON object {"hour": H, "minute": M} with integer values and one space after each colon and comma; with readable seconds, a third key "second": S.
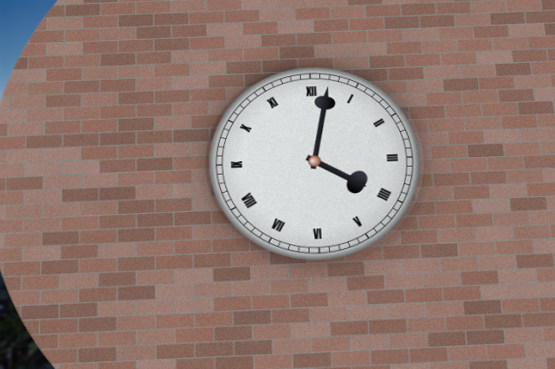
{"hour": 4, "minute": 2}
